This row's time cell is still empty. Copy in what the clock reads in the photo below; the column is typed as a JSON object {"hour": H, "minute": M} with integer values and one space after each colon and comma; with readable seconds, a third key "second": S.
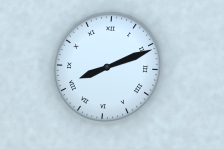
{"hour": 8, "minute": 11}
